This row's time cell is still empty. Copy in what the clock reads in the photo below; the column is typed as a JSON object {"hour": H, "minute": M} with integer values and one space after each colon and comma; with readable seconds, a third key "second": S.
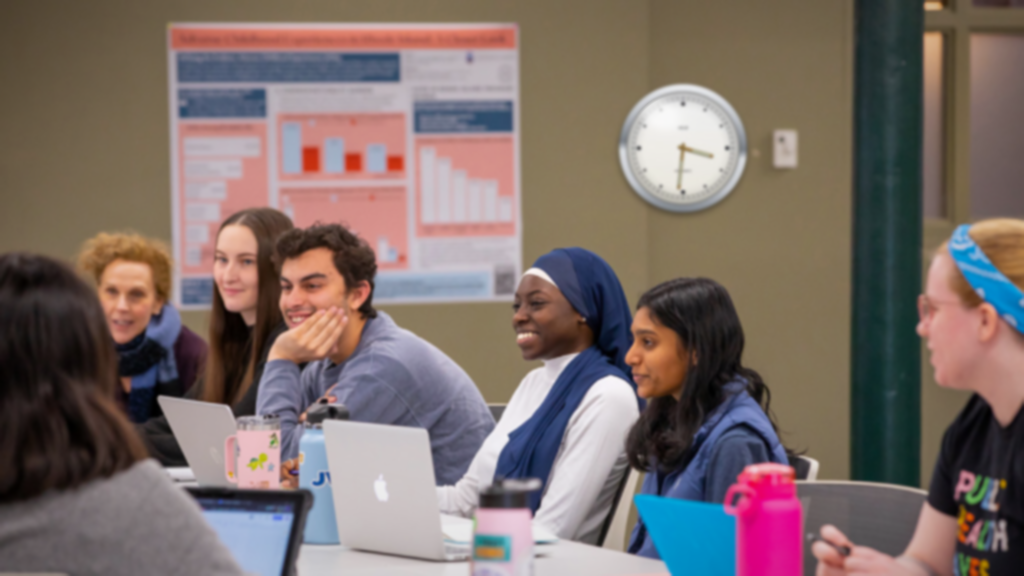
{"hour": 3, "minute": 31}
